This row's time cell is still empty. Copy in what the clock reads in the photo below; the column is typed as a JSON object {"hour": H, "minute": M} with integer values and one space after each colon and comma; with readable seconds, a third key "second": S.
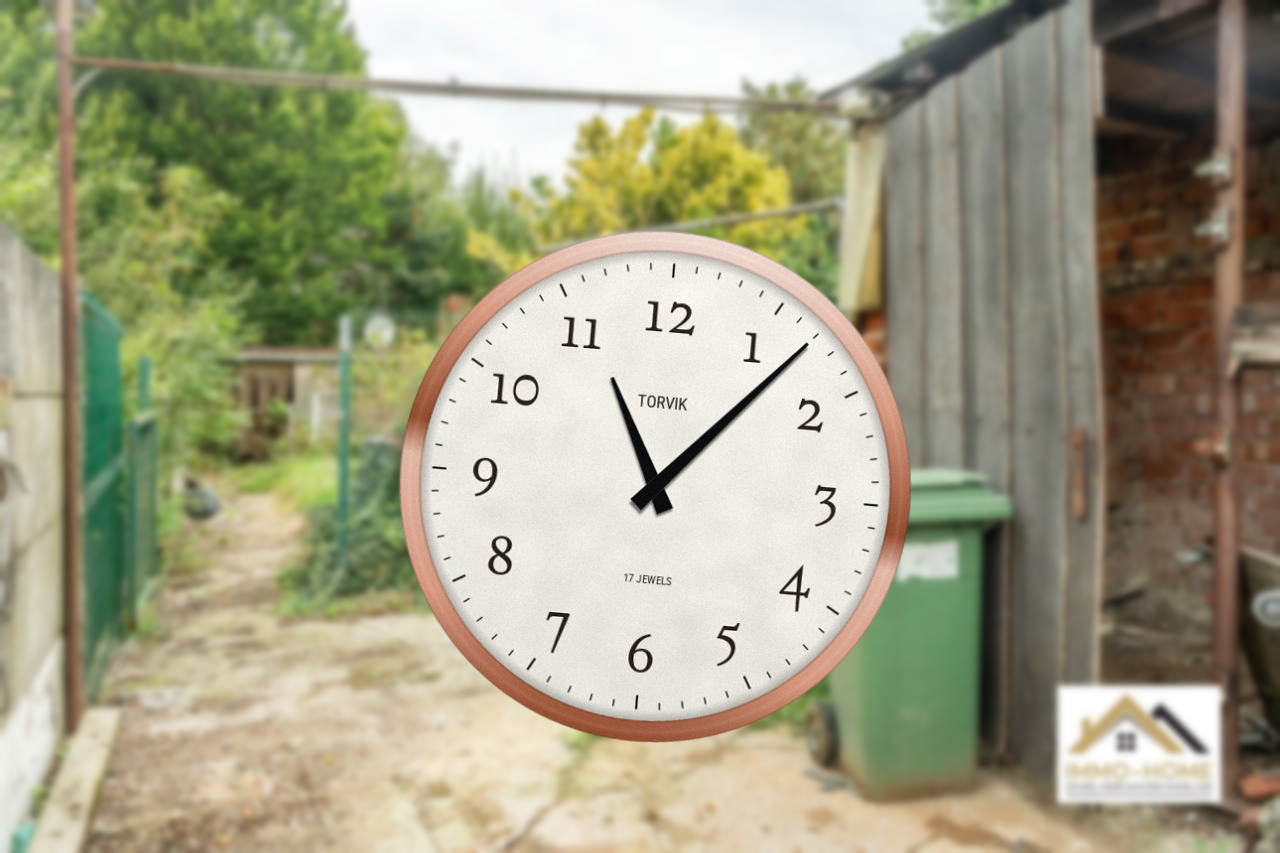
{"hour": 11, "minute": 7}
